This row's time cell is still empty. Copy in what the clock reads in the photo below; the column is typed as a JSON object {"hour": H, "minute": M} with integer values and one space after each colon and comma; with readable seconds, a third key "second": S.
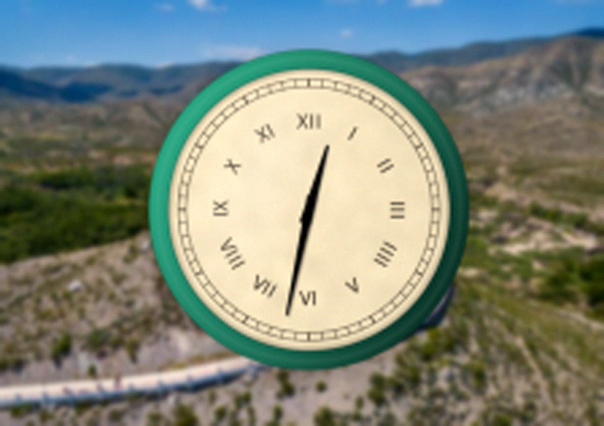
{"hour": 12, "minute": 32}
